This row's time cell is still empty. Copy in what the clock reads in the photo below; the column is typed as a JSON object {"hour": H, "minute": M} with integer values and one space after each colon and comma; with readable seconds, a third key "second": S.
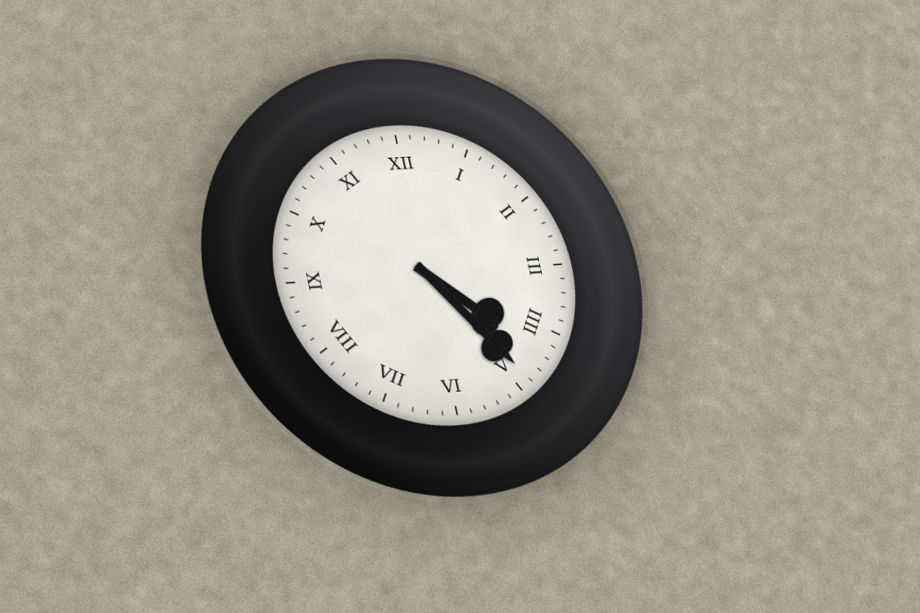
{"hour": 4, "minute": 24}
